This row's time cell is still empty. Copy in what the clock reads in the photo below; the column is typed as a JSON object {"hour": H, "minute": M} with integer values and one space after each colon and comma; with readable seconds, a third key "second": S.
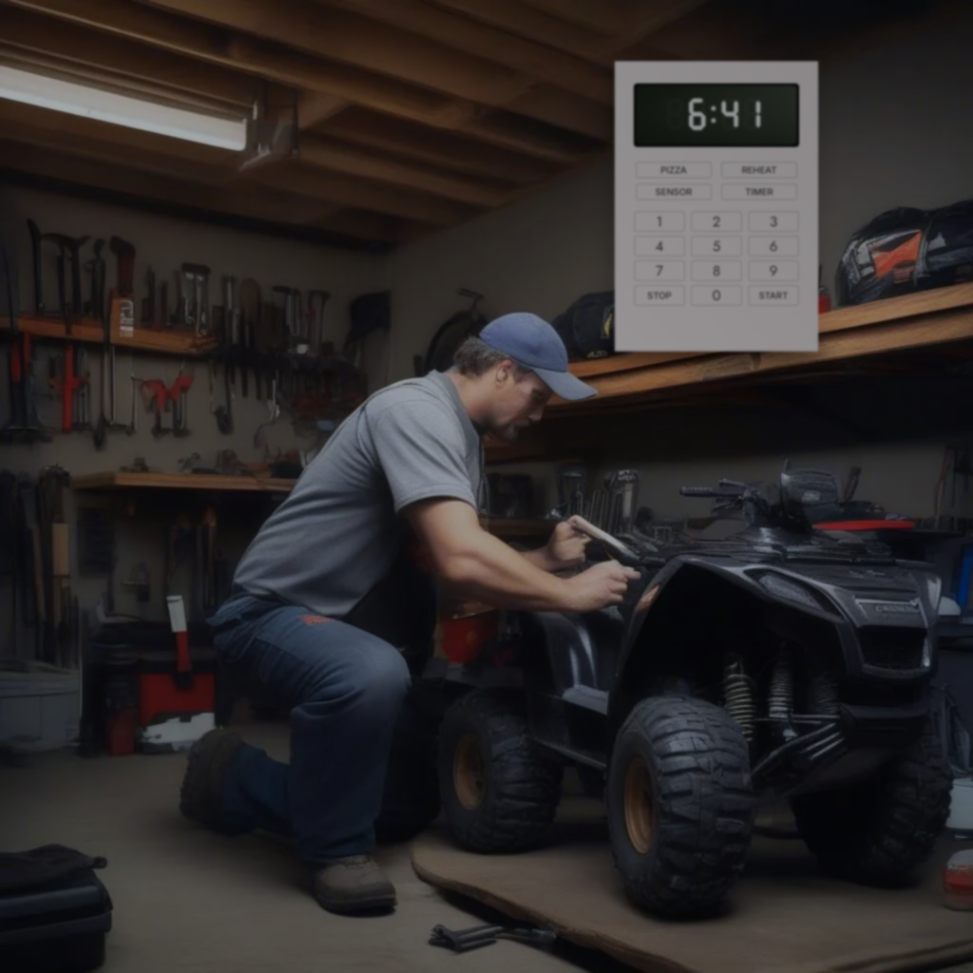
{"hour": 6, "minute": 41}
